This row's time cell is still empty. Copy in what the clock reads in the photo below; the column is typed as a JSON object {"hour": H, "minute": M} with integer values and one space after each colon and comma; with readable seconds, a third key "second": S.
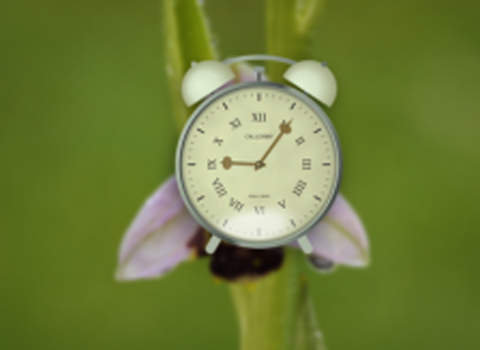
{"hour": 9, "minute": 6}
